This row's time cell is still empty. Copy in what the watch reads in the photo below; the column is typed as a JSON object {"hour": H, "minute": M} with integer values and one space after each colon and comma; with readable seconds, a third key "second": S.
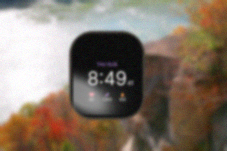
{"hour": 8, "minute": 49}
